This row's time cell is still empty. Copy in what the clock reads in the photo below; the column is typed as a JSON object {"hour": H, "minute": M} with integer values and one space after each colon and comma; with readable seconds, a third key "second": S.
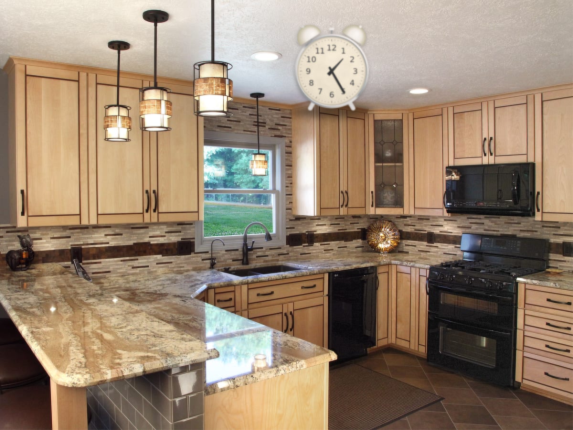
{"hour": 1, "minute": 25}
